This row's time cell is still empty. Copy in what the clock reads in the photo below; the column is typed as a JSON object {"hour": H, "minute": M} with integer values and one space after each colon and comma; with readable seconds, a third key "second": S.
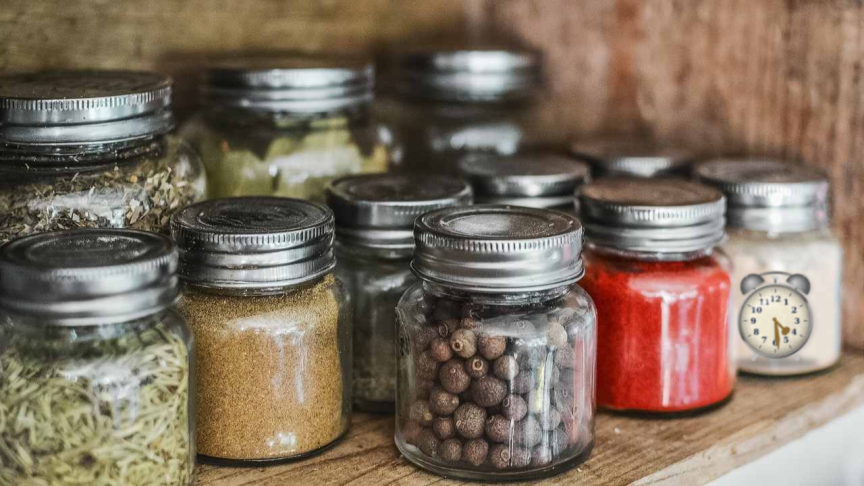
{"hour": 4, "minute": 29}
